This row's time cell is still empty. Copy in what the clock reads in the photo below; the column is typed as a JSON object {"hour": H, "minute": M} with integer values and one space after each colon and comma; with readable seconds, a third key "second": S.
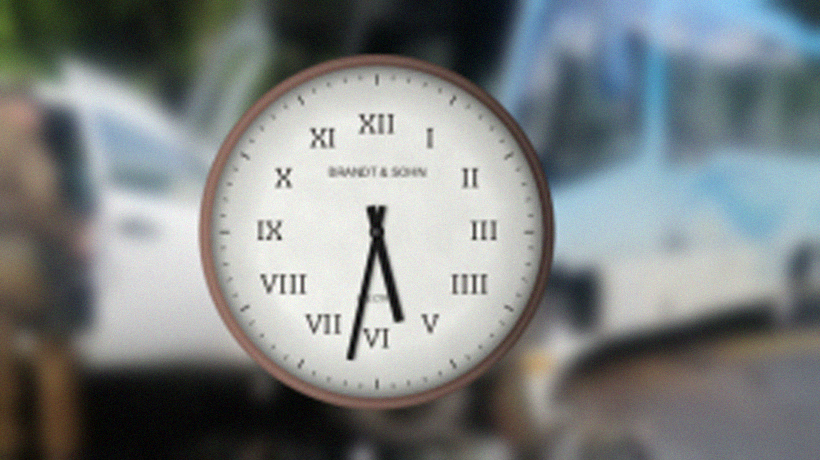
{"hour": 5, "minute": 32}
